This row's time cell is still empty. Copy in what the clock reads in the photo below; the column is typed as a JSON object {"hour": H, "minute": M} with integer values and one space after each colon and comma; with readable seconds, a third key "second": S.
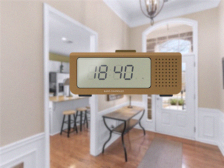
{"hour": 18, "minute": 40}
